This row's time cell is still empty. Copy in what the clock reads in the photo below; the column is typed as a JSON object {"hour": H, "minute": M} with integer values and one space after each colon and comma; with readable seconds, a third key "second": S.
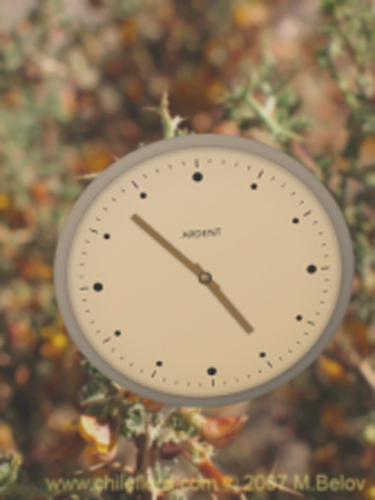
{"hour": 4, "minute": 53}
